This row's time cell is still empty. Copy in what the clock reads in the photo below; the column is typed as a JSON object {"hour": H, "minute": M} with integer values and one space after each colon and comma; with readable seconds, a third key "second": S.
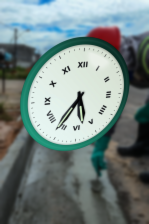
{"hour": 5, "minute": 36}
